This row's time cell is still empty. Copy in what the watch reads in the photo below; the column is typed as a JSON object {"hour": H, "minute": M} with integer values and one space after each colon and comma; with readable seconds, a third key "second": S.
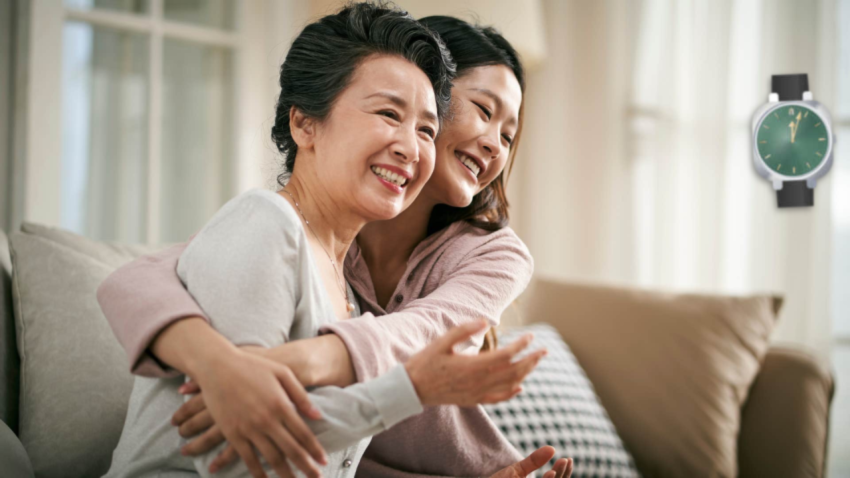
{"hour": 12, "minute": 3}
